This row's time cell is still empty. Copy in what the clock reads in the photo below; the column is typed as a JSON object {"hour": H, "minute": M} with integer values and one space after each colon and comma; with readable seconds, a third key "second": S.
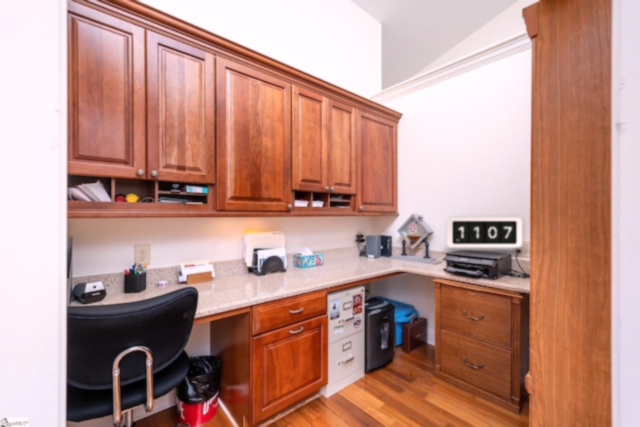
{"hour": 11, "minute": 7}
